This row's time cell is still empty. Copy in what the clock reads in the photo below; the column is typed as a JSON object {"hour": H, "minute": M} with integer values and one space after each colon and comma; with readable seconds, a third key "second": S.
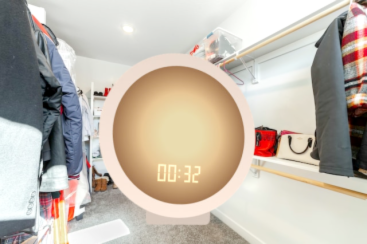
{"hour": 0, "minute": 32}
